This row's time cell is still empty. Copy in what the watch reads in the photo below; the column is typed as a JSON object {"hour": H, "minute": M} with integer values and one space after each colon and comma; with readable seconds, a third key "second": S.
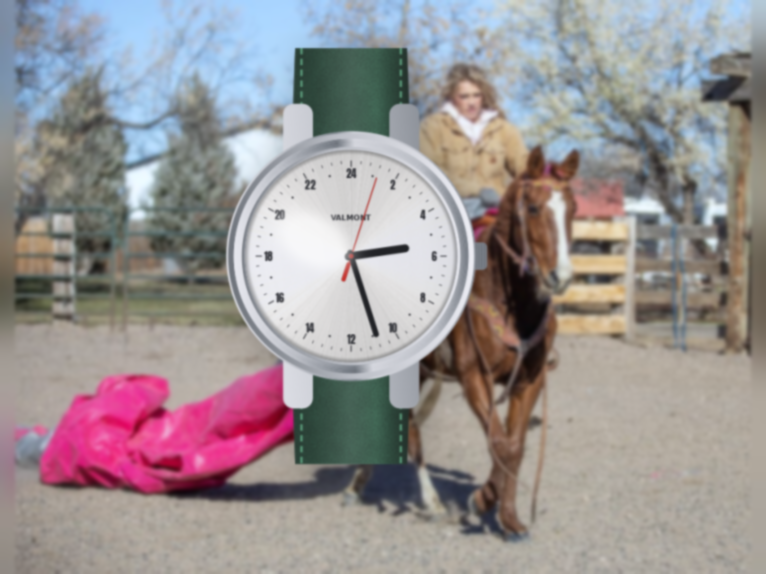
{"hour": 5, "minute": 27, "second": 3}
